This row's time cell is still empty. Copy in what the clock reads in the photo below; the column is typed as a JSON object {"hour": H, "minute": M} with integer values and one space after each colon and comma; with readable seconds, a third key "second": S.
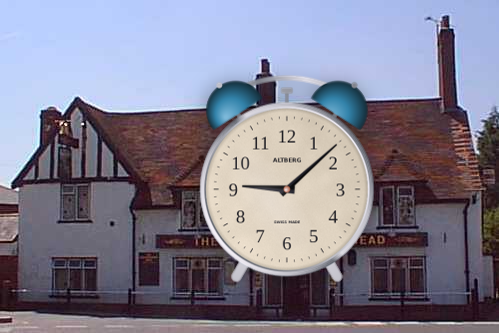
{"hour": 9, "minute": 8}
